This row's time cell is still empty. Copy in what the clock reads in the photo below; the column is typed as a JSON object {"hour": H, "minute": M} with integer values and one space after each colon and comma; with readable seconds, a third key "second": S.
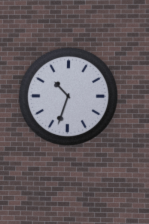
{"hour": 10, "minute": 33}
